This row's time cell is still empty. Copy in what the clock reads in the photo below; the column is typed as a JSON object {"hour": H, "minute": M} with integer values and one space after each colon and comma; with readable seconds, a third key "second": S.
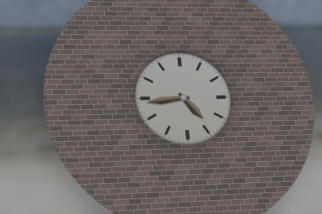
{"hour": 4, "minute": 44}
